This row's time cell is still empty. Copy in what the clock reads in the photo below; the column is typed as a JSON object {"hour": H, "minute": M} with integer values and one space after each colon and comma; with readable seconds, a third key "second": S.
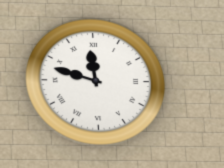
{"hour": 11, "minute": 48}
